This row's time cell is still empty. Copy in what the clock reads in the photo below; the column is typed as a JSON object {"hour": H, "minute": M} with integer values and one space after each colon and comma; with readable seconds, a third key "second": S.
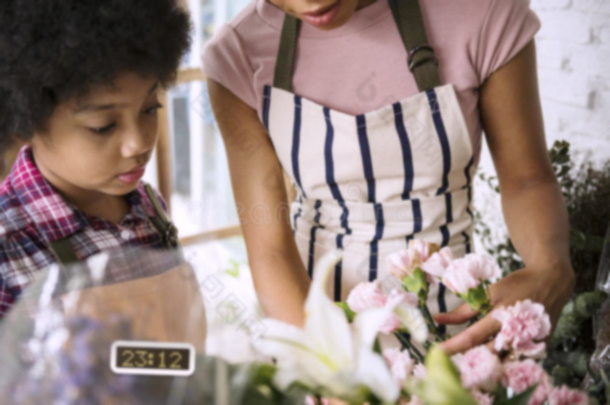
{"hour": 23, "minute": 12}
